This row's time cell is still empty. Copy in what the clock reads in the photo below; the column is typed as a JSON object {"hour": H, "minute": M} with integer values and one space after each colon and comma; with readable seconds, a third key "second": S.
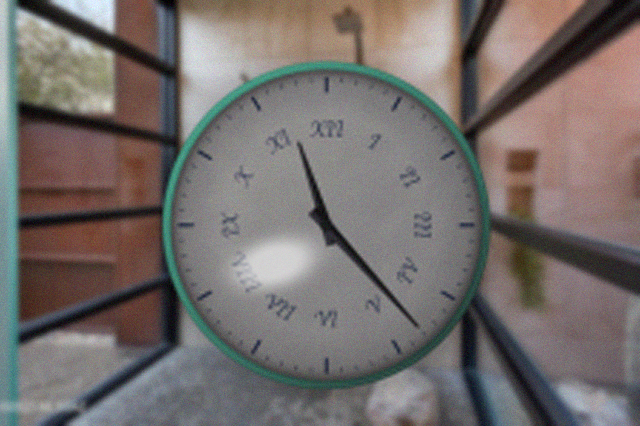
{"hour": 11, "minute": 23}
